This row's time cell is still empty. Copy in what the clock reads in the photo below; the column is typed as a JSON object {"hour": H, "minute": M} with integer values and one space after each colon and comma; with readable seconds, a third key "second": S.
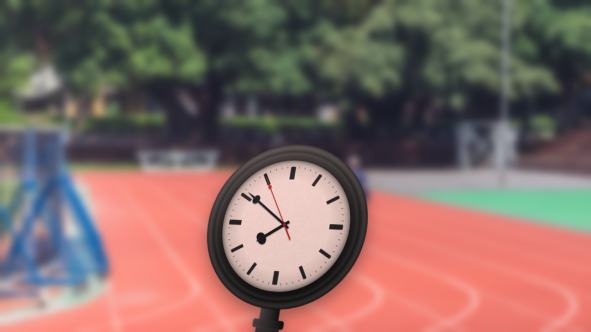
{"hour": 7, "minute": 50, "second": 55}
